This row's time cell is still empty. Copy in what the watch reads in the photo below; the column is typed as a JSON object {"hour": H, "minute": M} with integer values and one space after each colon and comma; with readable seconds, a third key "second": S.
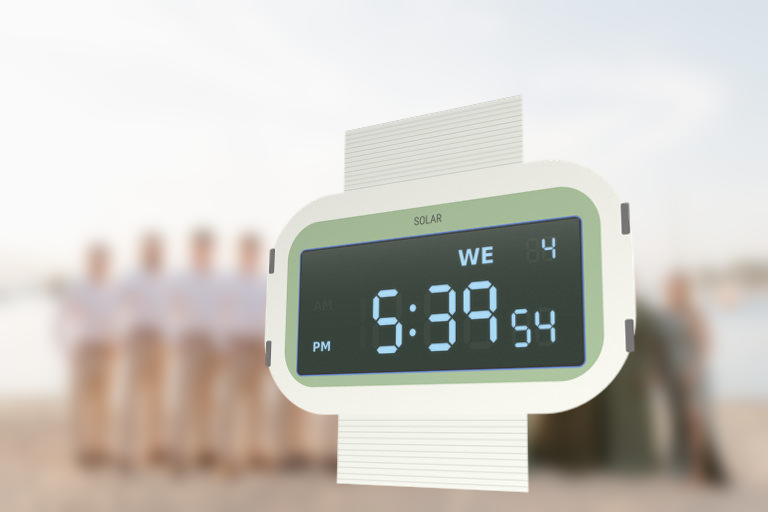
{"hour": 5, "minute": 39, "second": 54}
